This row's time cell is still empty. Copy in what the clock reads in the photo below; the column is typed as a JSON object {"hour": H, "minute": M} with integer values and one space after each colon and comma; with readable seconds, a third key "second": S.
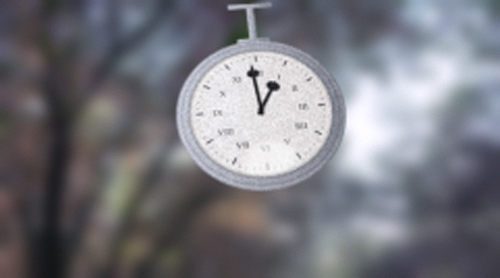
{"hour": 12, "minute": 59}
